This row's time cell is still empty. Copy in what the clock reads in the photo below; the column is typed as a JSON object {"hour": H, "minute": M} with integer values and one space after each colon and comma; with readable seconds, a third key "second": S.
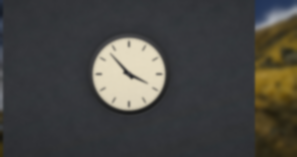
{"hour": 3, "minute": 53}
